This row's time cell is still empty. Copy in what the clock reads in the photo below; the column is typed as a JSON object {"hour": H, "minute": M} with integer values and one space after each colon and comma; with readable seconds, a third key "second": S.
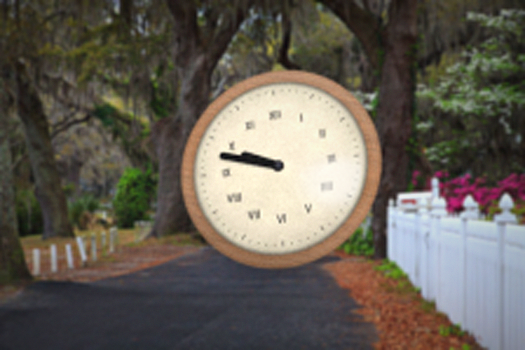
{"hour": 9, "minute": 48}
